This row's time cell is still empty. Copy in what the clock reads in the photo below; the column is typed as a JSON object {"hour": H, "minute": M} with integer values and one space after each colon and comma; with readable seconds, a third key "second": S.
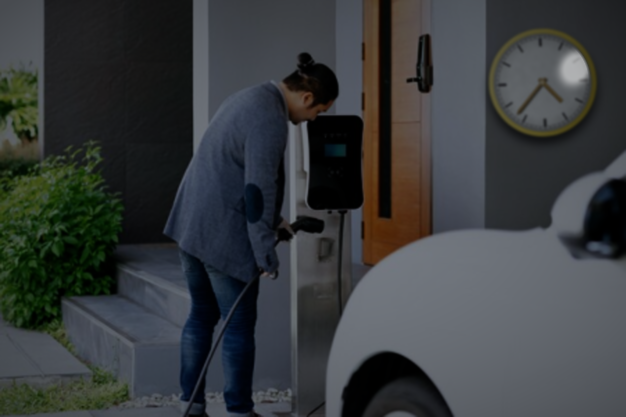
{"hour": 4, "minute": 37}
